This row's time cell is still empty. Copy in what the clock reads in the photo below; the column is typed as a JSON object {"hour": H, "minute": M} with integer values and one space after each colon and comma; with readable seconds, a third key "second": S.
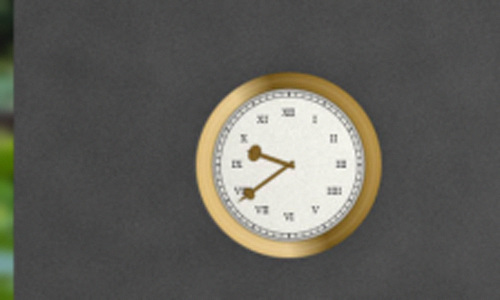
{"hour": 9, "minute": 39}
